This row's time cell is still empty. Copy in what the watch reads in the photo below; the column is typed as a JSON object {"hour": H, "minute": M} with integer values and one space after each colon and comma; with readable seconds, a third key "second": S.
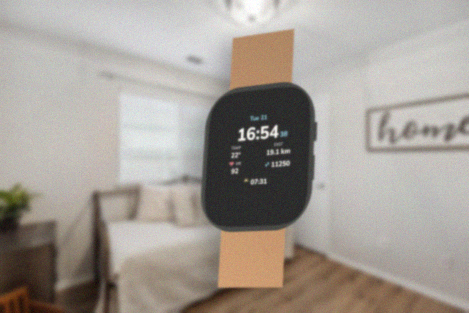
{"hour": 16, "minute": 54}
